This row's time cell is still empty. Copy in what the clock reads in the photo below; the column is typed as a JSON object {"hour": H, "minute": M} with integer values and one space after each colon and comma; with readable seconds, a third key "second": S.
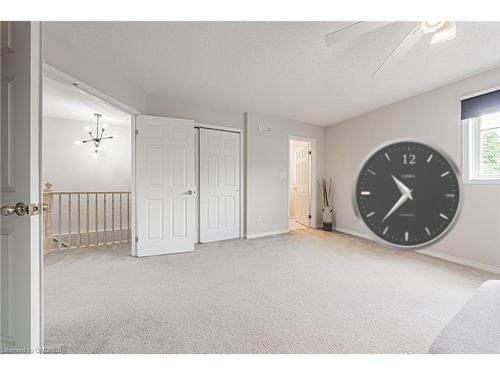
{"hour": 10, "minute": 37}
